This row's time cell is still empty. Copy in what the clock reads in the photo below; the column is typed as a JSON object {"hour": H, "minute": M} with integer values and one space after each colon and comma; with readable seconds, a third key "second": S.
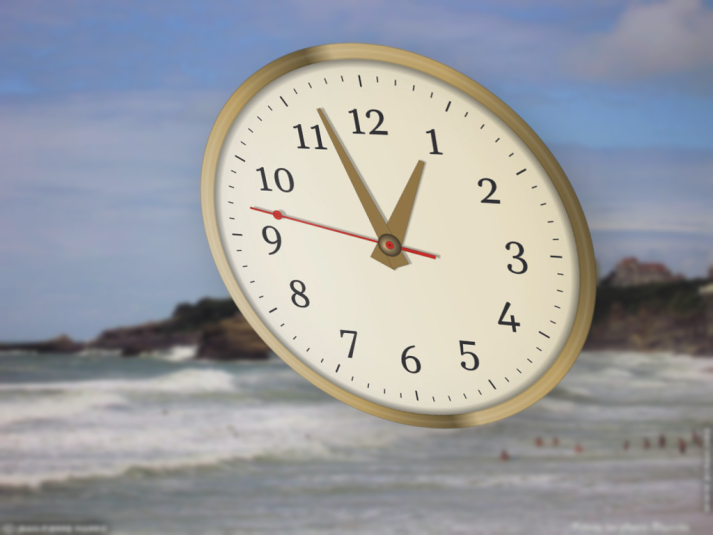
{"hour": 12, "minute": 56, "second": 47}
